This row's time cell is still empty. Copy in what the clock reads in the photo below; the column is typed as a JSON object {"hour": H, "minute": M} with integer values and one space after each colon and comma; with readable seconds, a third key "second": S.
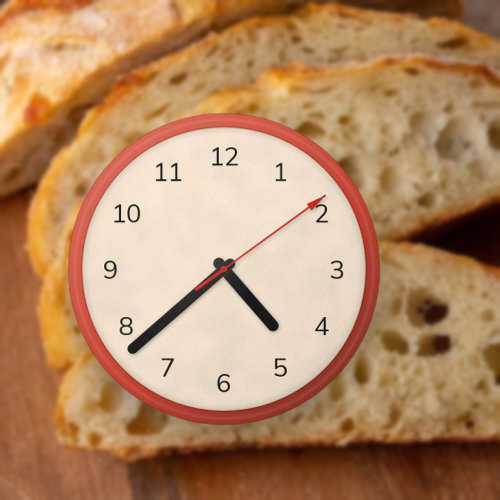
{"hour": 4, "minute": 38, "second": 9}
